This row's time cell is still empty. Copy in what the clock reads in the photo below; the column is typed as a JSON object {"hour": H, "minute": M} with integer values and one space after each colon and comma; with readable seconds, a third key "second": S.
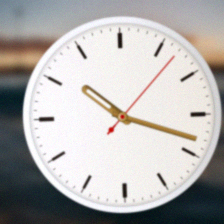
{"hour": 10, "minute": 18, "second": 7}
